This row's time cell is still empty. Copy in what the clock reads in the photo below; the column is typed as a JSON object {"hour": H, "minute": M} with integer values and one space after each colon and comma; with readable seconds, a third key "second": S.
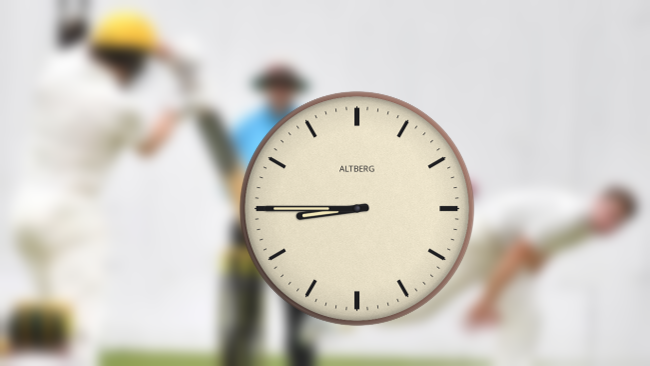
{"hour": 8, "minute": 45}
